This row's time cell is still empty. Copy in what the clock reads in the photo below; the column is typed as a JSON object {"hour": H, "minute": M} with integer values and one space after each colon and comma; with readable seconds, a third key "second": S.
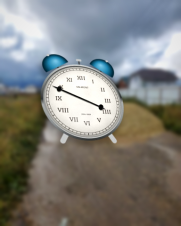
{"hour": 3, "minute": 49}
